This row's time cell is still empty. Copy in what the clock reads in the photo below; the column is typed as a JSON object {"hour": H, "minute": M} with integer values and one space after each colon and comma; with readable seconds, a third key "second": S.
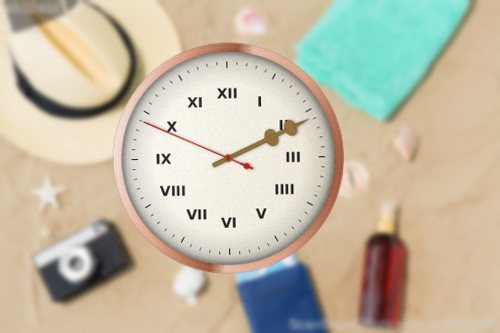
{"hour": 2, "minute": 10, "second": 49}
